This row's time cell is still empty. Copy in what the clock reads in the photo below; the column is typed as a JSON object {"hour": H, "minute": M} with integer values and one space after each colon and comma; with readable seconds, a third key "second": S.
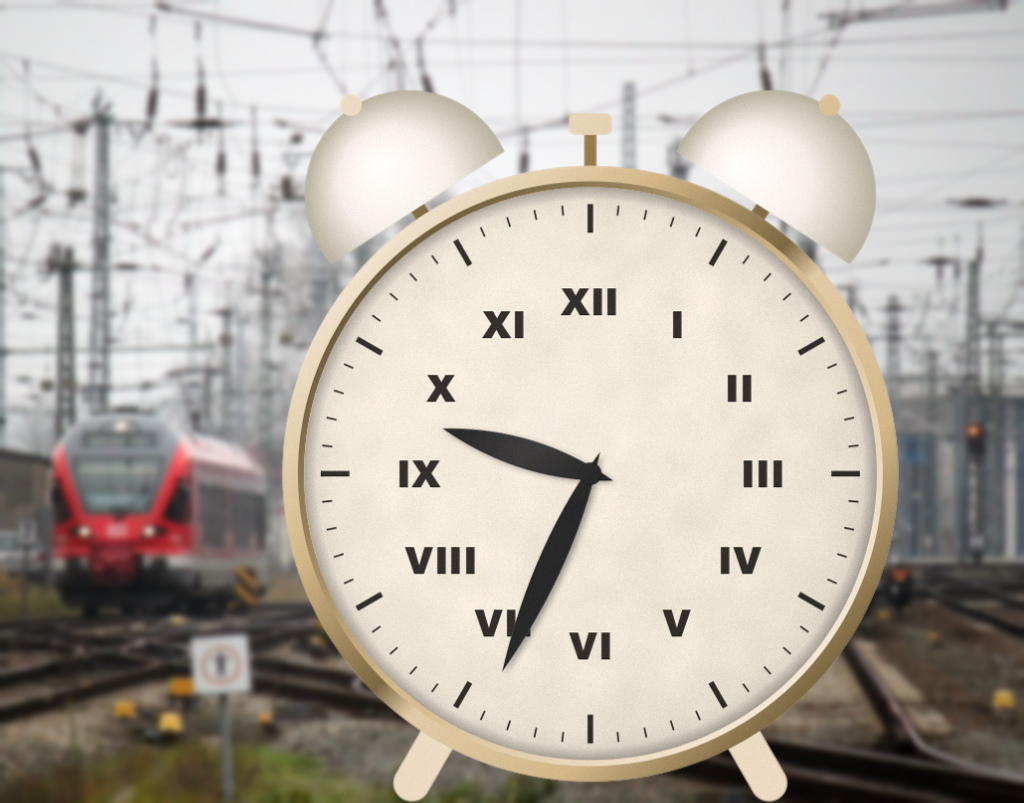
{"hour": 9, "minute": 34}
